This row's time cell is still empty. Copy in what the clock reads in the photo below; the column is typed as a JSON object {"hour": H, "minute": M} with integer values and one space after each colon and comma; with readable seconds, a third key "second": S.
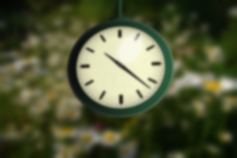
{"hour": 10, "minute": 22}
